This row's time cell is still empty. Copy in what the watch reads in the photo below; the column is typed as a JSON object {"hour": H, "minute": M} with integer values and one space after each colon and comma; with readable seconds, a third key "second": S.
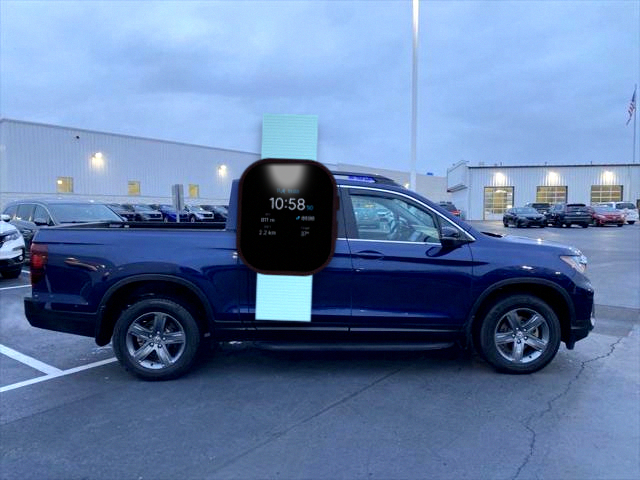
{"hour": 10, "minute": 58}
